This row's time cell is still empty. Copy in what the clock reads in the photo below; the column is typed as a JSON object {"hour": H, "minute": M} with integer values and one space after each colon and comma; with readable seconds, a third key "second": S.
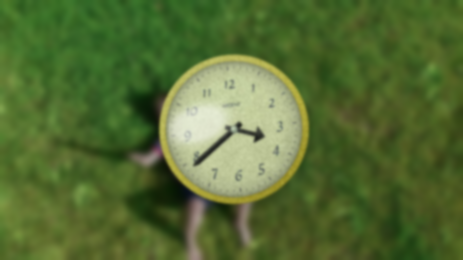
{"hour": 3, "minute": 39}
